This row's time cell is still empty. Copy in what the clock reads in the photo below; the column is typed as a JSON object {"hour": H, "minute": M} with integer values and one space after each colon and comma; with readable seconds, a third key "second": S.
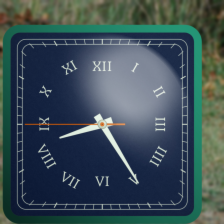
{"hour": 8, "minute": 24, "second": 45}
